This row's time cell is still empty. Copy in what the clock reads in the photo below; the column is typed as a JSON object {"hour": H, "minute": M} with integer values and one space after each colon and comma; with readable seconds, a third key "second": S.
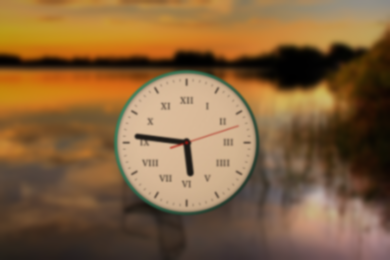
{"hour": 5, "minute": 46, "second": 12}
